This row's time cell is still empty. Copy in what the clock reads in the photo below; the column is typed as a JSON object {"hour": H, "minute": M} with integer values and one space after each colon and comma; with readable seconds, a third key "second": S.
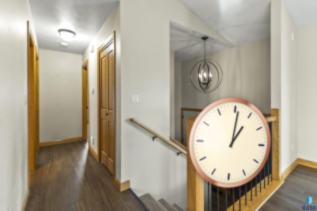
{"hour": 1, "minute": 1}
